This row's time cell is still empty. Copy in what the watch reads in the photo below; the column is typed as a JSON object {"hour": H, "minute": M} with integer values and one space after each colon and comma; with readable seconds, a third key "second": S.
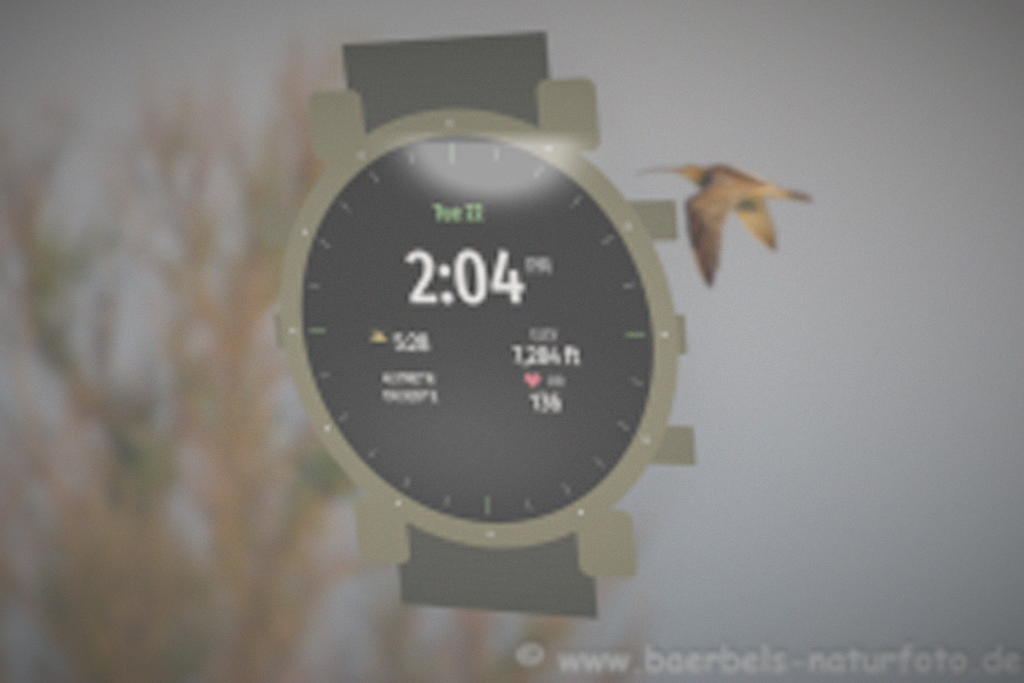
{"hour": 2, "minute": 4}
